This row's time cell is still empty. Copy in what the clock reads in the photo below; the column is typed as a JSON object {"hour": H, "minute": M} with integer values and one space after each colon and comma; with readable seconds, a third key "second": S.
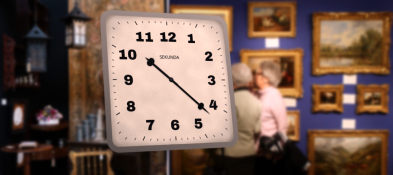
{"hour": 10, "minute": 22}
